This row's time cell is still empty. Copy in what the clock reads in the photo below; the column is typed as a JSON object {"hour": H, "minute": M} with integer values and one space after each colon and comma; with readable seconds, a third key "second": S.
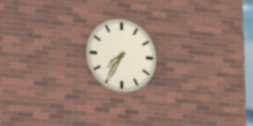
{"hour": 7, "minute": 35}
